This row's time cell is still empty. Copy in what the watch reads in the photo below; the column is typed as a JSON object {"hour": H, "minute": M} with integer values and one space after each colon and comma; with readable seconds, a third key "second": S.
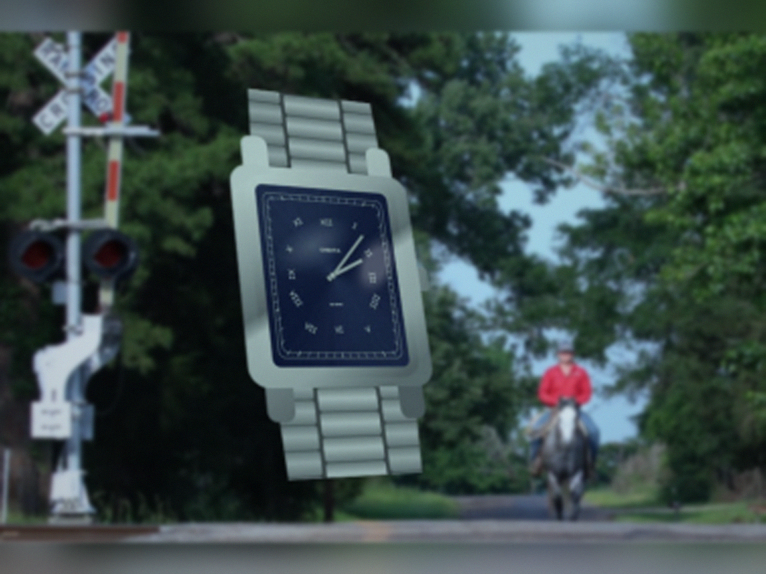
{"hour": 2, "minute": 7}
